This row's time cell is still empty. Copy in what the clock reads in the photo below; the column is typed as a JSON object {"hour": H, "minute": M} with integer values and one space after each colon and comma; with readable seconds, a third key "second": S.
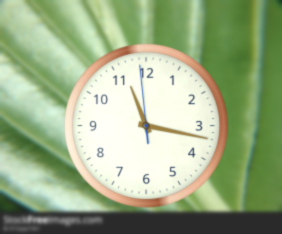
{"hour": 11, "minute": 16, "second": 59}
